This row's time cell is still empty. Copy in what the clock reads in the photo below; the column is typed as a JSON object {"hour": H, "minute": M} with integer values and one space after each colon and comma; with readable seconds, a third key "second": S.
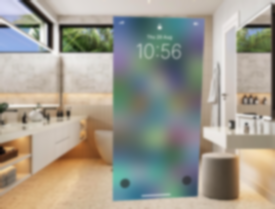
{"hour": 10, "minute": 56}
